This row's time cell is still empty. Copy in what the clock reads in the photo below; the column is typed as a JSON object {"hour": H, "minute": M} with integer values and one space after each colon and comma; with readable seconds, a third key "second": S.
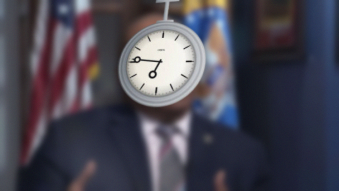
{"hour": 6, "minute": 46}
